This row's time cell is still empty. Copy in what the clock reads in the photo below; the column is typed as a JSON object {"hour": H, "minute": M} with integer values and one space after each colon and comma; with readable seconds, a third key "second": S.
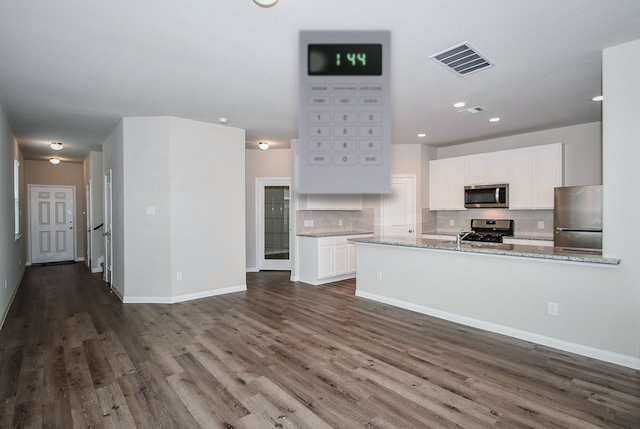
{"hour": 1, "minute": 44}
